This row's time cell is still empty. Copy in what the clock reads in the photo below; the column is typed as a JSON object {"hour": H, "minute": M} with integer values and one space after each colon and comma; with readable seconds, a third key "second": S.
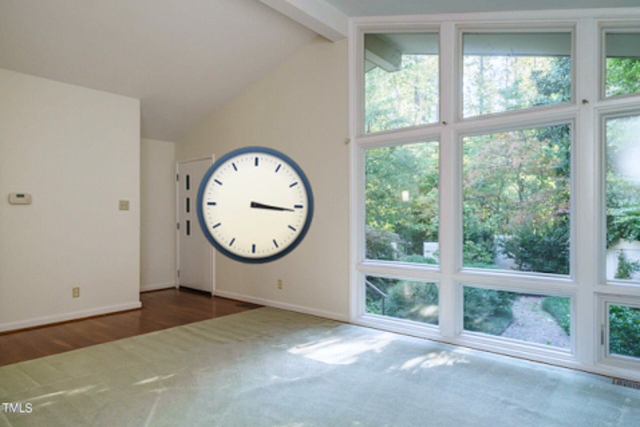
{"hour": 3, "minute": 16}
